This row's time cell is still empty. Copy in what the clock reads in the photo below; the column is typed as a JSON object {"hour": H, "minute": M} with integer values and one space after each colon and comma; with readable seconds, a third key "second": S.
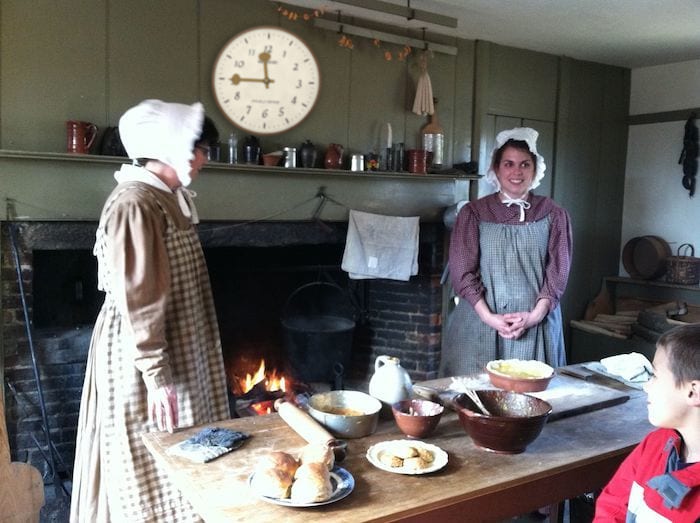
{"hour": 11, "minute": 45}
